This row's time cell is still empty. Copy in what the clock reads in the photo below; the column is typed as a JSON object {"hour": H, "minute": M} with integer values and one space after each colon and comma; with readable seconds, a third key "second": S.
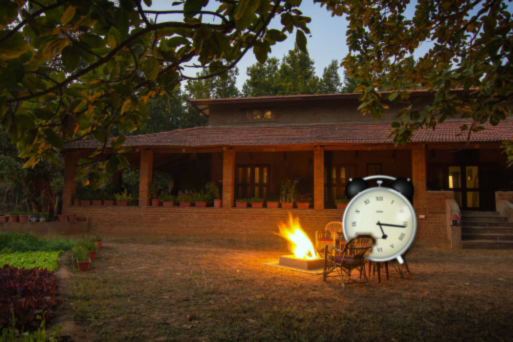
{"hour": 5, "minute": 16}
